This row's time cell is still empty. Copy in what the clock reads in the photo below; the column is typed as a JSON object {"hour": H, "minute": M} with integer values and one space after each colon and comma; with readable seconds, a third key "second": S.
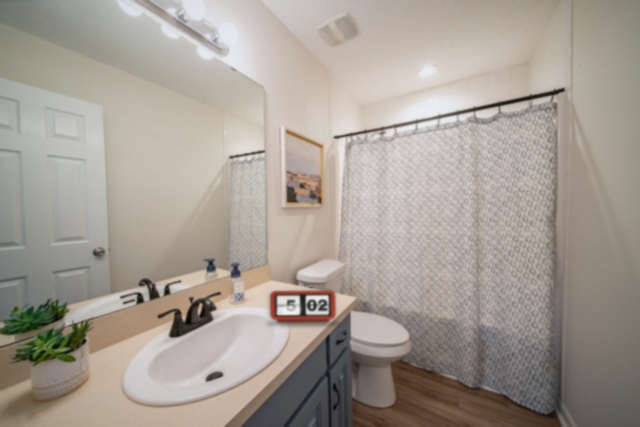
{"hour": 5, "minute": 2}
